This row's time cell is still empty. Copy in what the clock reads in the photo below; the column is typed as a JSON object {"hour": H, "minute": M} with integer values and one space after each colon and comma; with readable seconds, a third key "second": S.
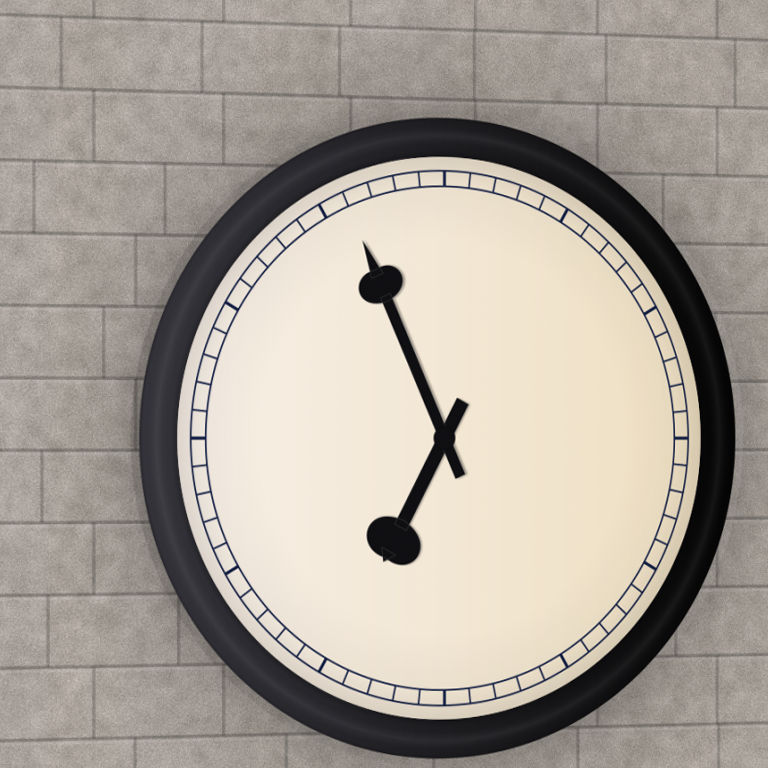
{"hour": 6, "minute": 56}
